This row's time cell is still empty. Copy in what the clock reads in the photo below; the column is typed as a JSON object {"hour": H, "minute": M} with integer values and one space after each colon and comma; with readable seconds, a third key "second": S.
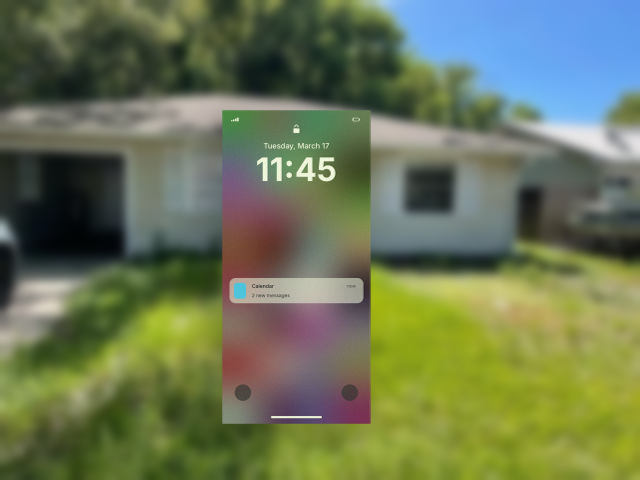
{"hour": 11, "minute": 45}
